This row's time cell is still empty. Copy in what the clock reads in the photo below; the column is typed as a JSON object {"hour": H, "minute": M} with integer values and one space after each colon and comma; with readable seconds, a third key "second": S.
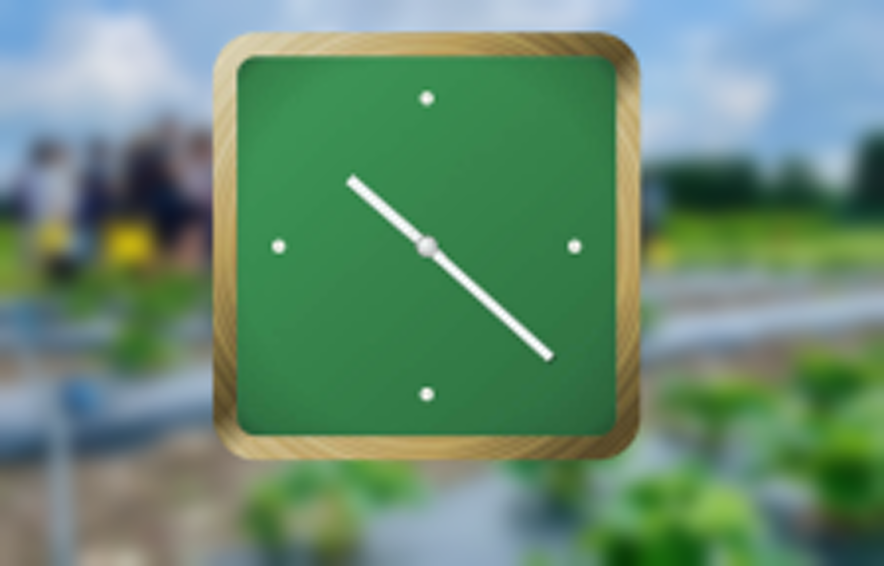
{"hour": 10, "minute": 22}
